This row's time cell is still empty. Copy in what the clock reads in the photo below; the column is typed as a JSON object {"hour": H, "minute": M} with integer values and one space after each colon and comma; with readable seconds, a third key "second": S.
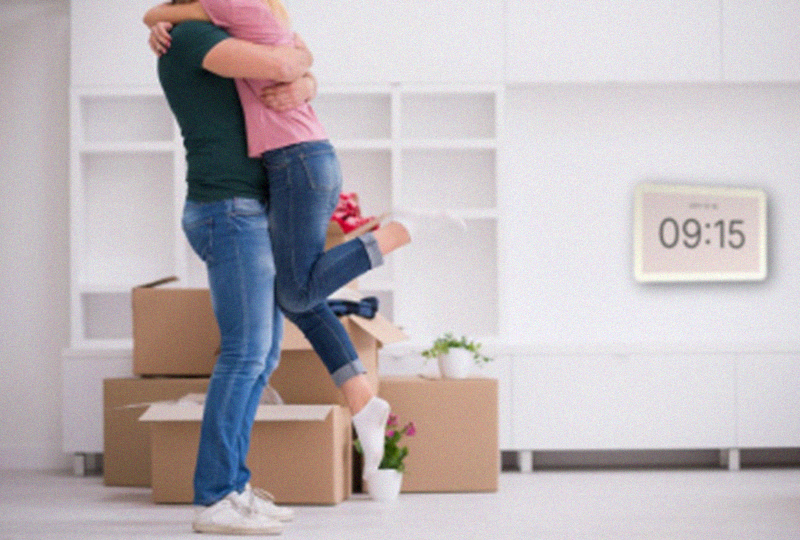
{"hour": 9, "minute": 15}
